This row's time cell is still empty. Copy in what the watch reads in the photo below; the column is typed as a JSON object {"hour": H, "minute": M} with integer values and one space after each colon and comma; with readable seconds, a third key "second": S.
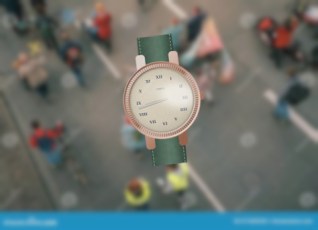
{"hour": 8, "minute": 43}
